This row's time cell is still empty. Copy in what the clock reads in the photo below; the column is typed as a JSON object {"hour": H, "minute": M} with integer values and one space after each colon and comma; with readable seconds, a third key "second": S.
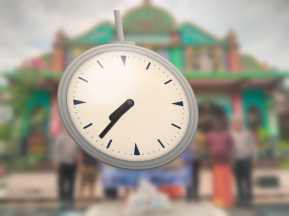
{"hour": 7, "minute": 37}
